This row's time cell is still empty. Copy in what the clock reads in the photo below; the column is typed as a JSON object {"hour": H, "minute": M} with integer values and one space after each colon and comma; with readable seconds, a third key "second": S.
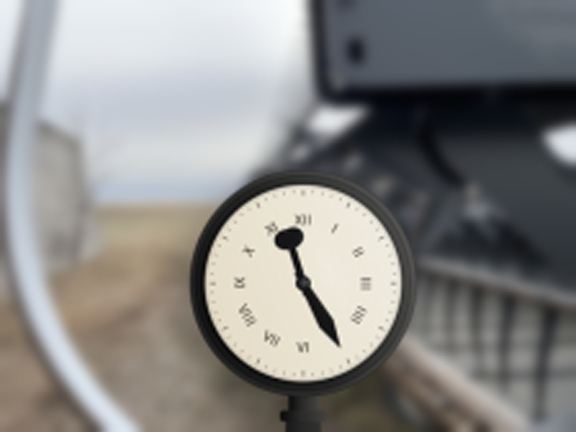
{"hour": 11, "minute": 25}
